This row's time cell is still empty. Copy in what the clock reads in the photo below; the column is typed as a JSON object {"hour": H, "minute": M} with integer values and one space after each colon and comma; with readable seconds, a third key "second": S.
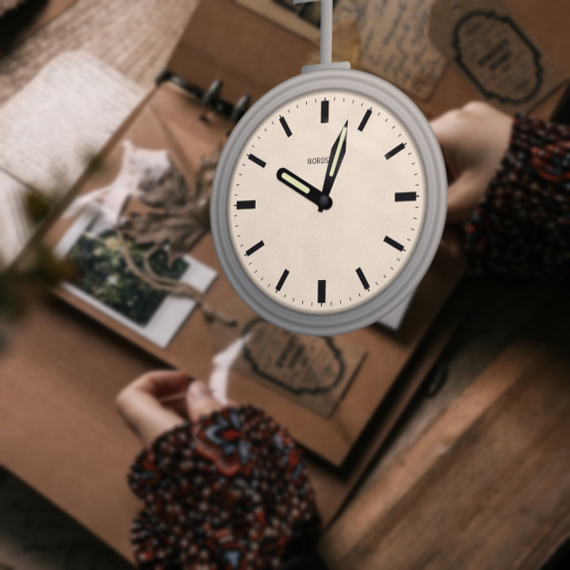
{"hour": 10, "minute": 3}
